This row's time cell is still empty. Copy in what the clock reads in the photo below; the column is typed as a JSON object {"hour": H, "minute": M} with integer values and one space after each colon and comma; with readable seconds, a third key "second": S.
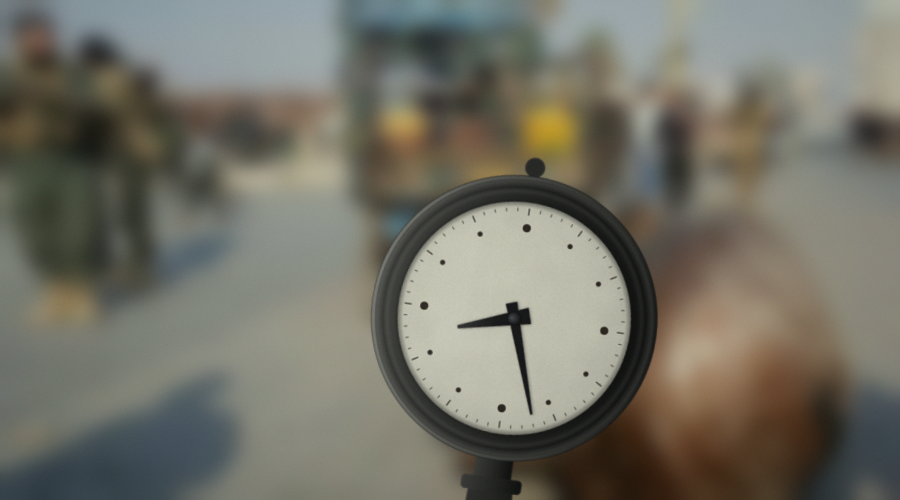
{"hour": 8, "minute": 27}
